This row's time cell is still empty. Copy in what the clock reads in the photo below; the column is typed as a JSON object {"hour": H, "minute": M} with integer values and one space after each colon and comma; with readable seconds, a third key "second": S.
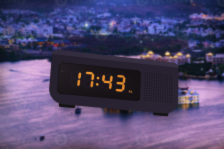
{"hour": 17, "minute": 43}
